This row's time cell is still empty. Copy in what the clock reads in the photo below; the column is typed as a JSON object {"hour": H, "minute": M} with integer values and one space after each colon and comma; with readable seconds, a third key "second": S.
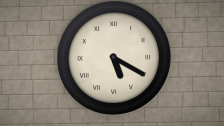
{"hour": 5, "minute": 20}
